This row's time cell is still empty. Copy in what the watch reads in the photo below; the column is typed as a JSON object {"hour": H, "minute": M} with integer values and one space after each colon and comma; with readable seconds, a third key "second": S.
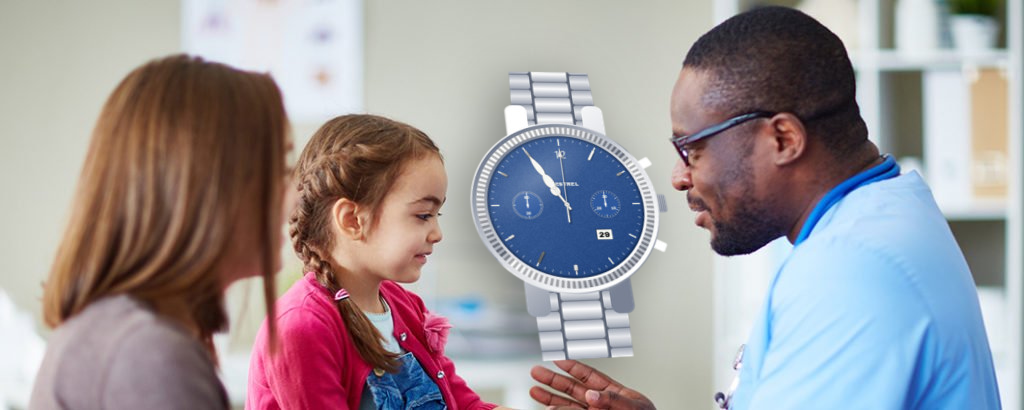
{"hour": 10, "minute": 55}
